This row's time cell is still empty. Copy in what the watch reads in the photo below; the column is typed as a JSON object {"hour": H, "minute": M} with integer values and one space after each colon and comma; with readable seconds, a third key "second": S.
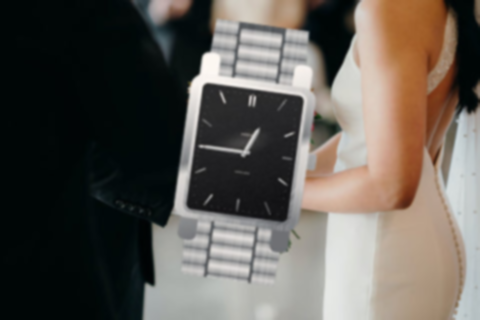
{"hour": 12, "minute": 45}
